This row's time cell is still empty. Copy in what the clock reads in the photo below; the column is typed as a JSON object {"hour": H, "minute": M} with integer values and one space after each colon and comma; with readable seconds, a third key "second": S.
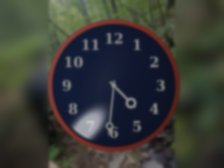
{"hour": 4, "minute": 31}
